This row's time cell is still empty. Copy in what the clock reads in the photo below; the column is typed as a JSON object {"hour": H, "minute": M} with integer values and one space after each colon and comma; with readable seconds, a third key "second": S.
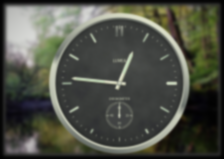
{"hour": 12, "minute": 46}
